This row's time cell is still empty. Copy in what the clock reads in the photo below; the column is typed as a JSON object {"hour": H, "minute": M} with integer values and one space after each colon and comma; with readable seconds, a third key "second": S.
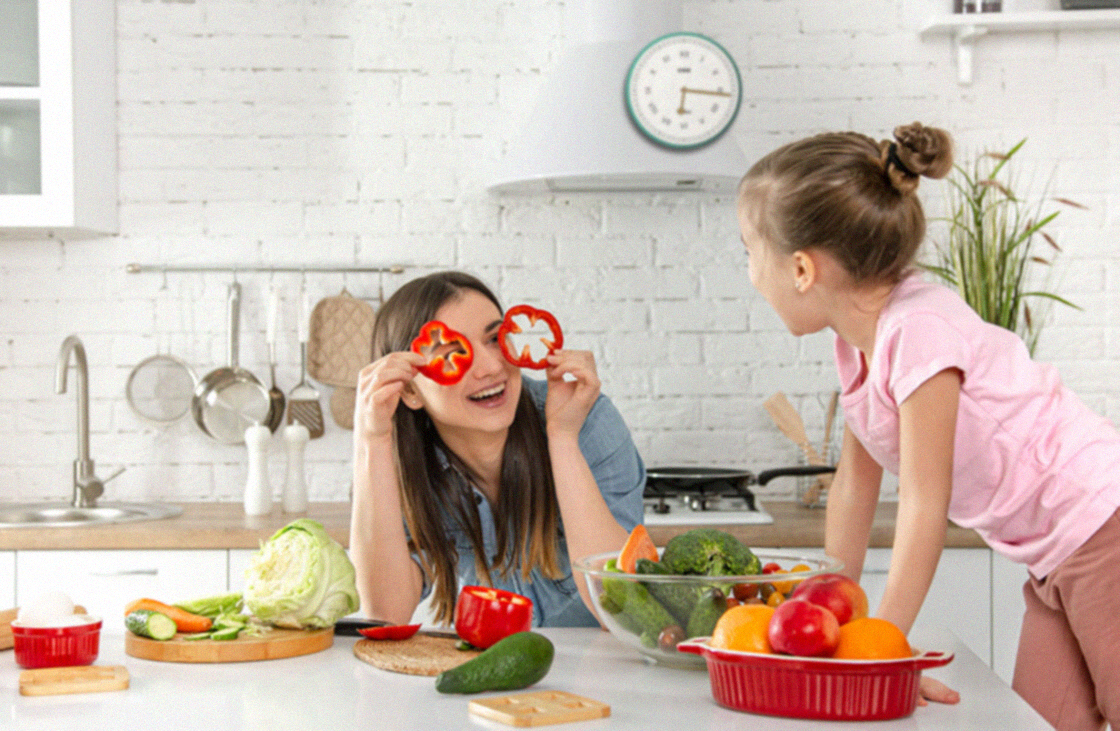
{"hour": 6, "minute": 16}
